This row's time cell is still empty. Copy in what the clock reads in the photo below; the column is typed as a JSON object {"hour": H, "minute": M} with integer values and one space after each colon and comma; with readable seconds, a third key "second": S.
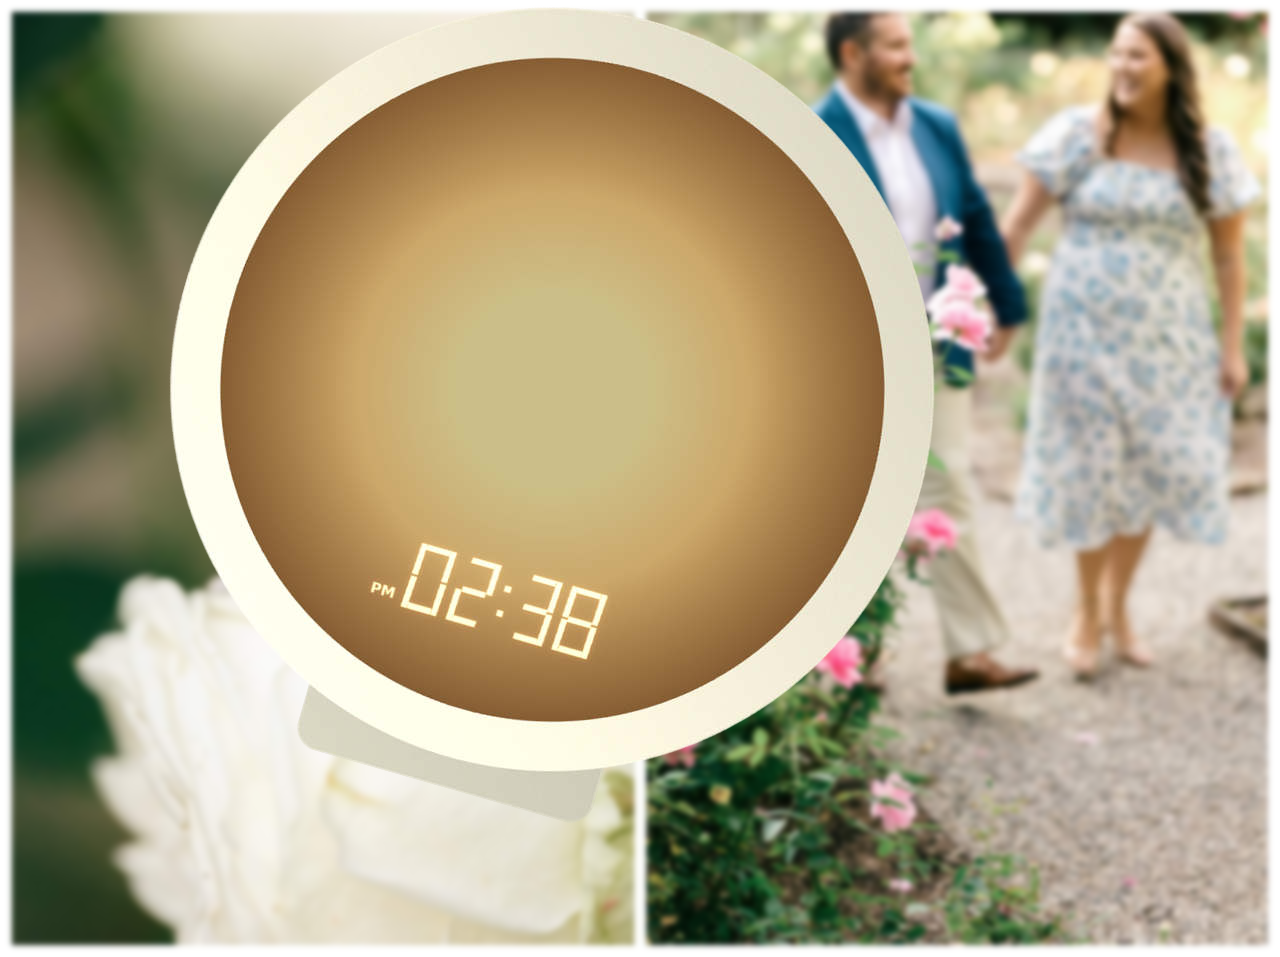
{"hour": 2, "minute": 38}
